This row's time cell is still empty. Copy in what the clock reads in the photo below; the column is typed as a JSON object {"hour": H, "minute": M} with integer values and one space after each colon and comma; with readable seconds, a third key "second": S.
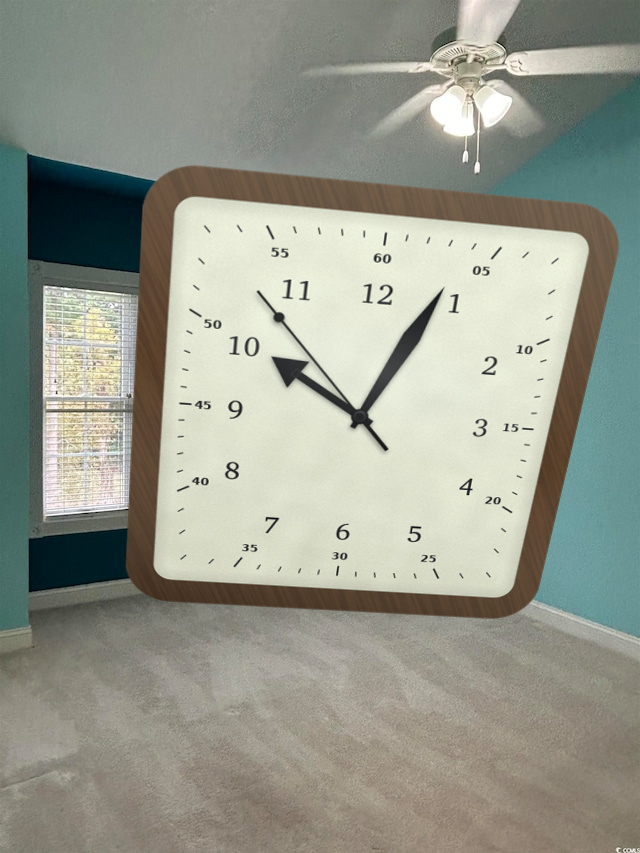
{"hour": 10, "minute": 3, "second": 53}
